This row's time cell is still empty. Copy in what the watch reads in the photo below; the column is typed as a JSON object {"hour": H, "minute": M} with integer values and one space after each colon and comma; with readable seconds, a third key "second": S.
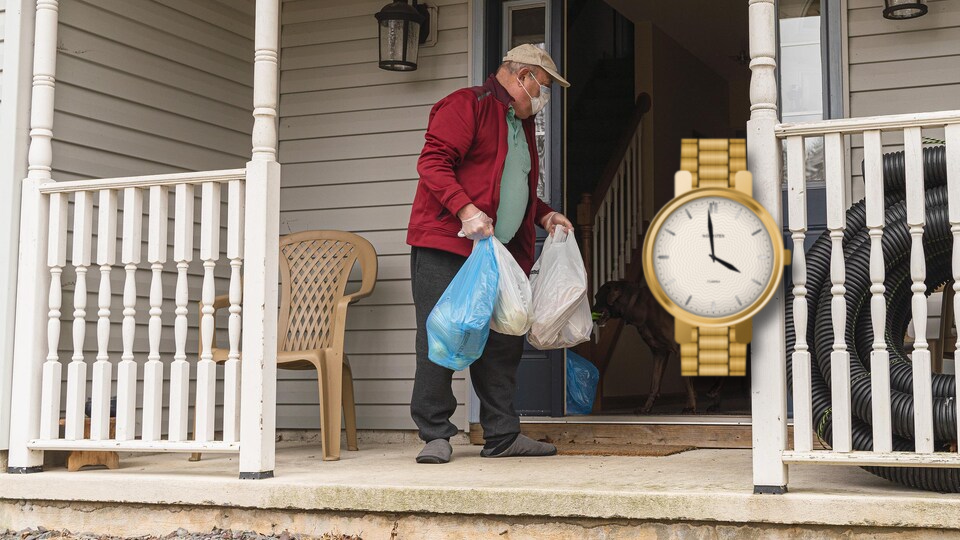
{"hour": 3, "minute": 59}
